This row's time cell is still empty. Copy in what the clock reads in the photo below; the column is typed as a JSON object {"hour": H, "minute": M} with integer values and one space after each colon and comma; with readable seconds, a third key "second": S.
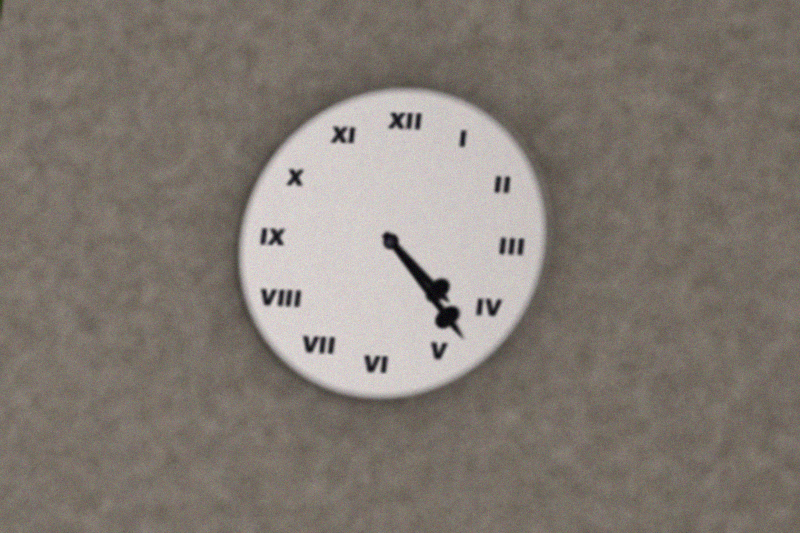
{"hour": 4, "minute": 23}
